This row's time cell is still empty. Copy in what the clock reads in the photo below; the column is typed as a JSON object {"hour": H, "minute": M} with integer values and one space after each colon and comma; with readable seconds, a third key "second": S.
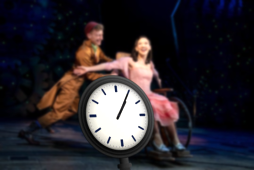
{"hour": 1, "minute": 5}
